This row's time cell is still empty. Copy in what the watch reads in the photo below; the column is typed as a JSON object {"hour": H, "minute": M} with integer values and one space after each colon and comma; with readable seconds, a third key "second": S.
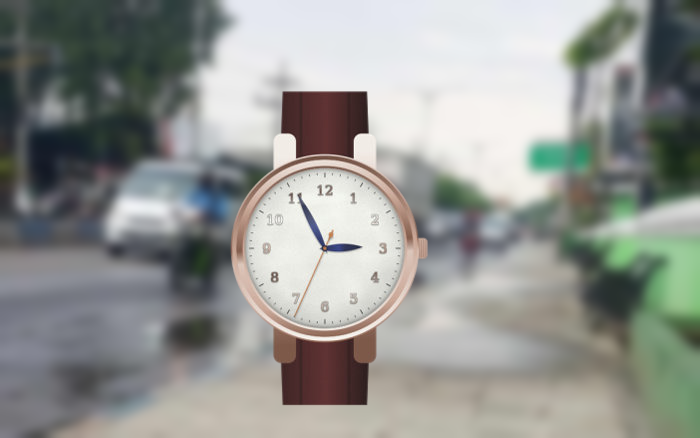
{"hour": 2, "minute": 55, "second": 34}
